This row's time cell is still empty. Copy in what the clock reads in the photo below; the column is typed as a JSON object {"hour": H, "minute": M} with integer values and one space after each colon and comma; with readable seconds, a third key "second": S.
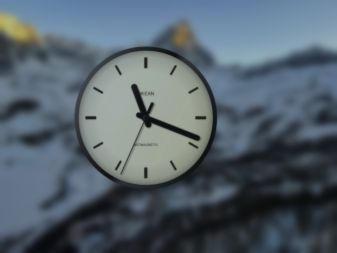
{"hour": 11, "minute": 18, "second": 34}
